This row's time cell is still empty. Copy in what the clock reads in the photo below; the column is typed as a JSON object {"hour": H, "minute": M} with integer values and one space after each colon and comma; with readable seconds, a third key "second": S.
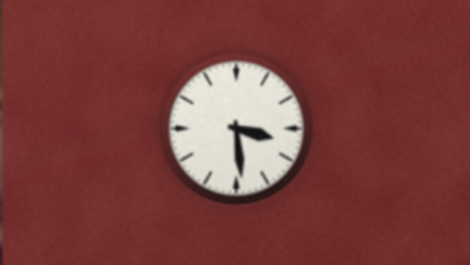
{"hour": 3, "minute": 29}
